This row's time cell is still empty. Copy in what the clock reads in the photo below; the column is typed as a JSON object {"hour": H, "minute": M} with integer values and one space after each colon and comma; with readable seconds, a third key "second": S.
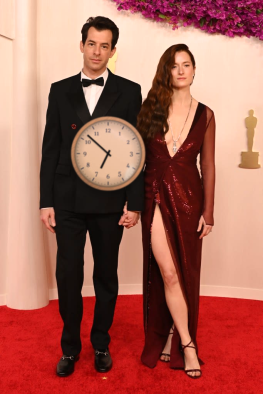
{"hour": 6, "minute": 52}
